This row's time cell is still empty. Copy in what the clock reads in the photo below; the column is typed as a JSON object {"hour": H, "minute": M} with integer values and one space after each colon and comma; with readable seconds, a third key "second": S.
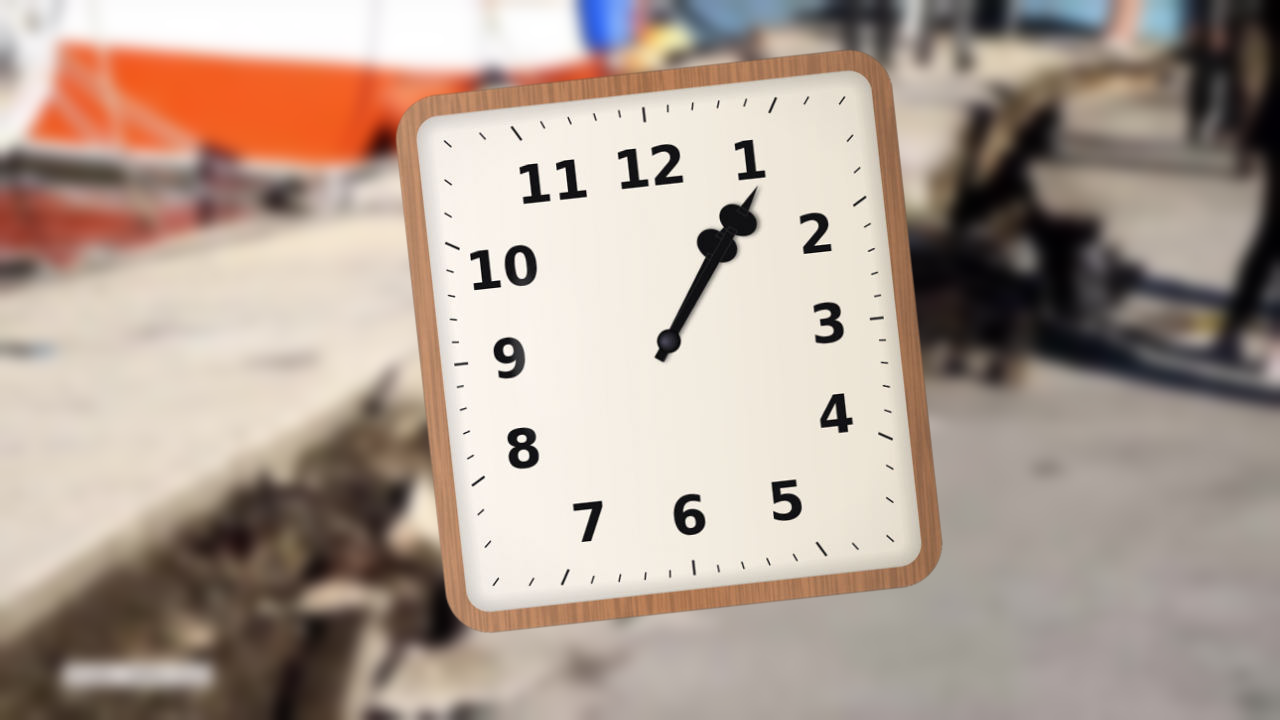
{"hour": 1, "minute": 6}
